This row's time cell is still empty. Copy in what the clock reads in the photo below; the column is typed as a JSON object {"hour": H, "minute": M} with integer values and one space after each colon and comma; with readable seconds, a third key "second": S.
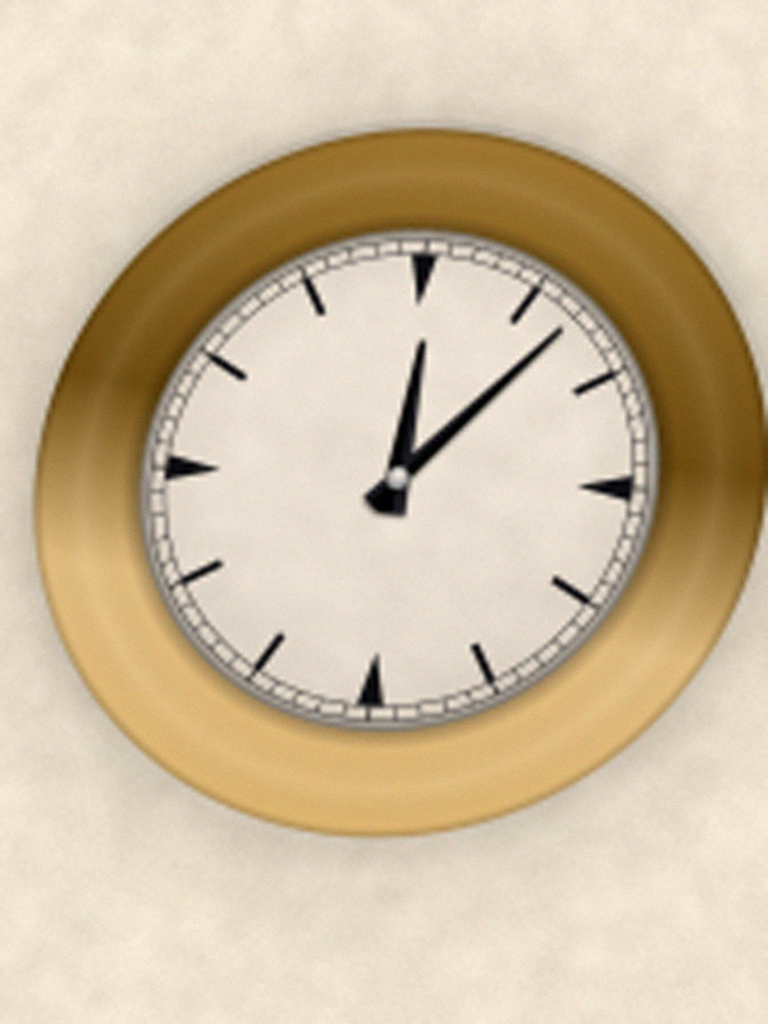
{"hour": 12, "minute": 7}
